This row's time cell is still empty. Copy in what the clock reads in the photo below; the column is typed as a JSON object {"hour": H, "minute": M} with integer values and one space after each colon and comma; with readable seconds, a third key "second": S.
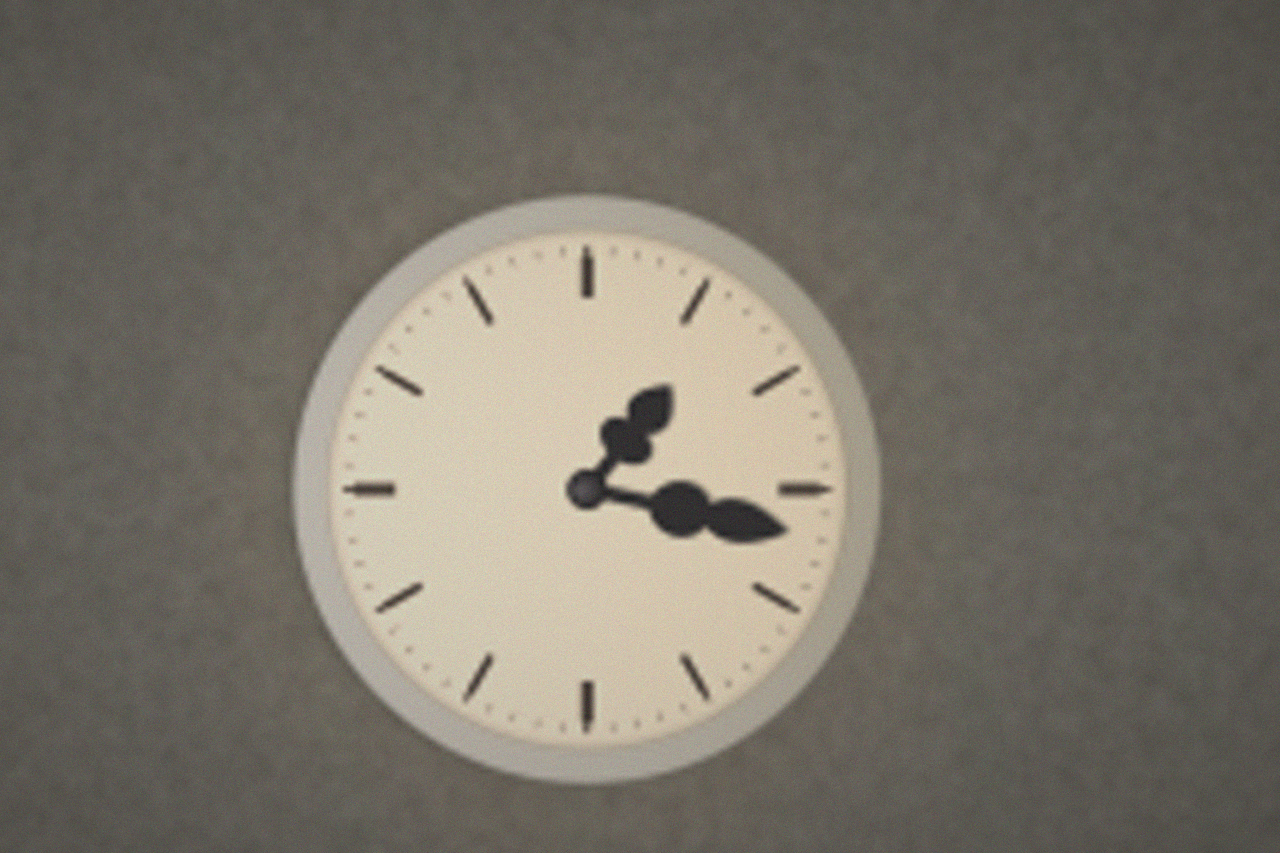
{"hour": 1, "minute": 17}
